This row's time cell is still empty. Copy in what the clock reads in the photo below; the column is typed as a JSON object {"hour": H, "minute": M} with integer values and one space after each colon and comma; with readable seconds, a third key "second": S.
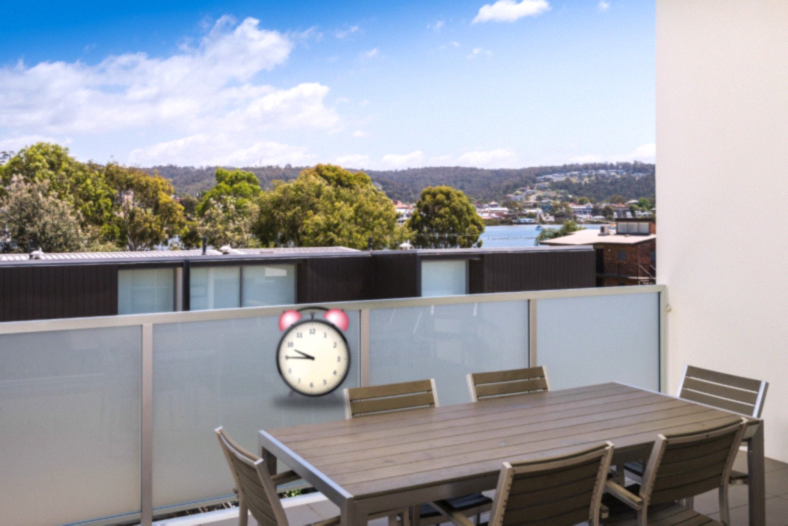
{"hour": 9, "minute": 45}
